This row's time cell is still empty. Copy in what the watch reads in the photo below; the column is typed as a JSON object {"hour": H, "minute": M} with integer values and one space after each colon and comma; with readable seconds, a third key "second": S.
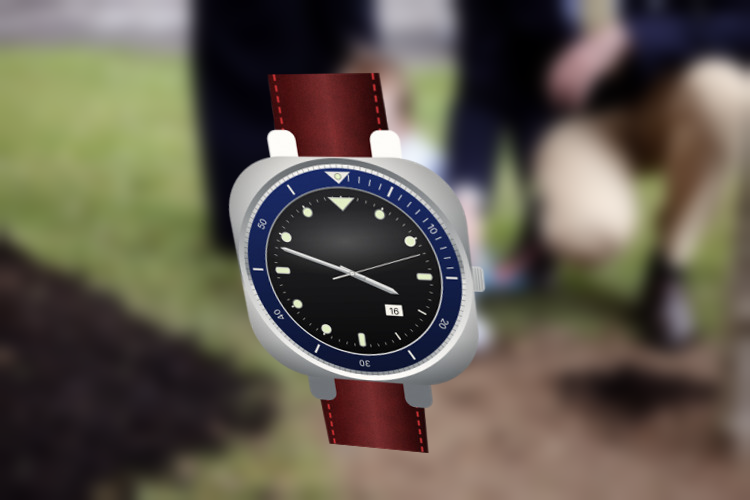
{"hour": 3, "minute": 48, "second": 12}
